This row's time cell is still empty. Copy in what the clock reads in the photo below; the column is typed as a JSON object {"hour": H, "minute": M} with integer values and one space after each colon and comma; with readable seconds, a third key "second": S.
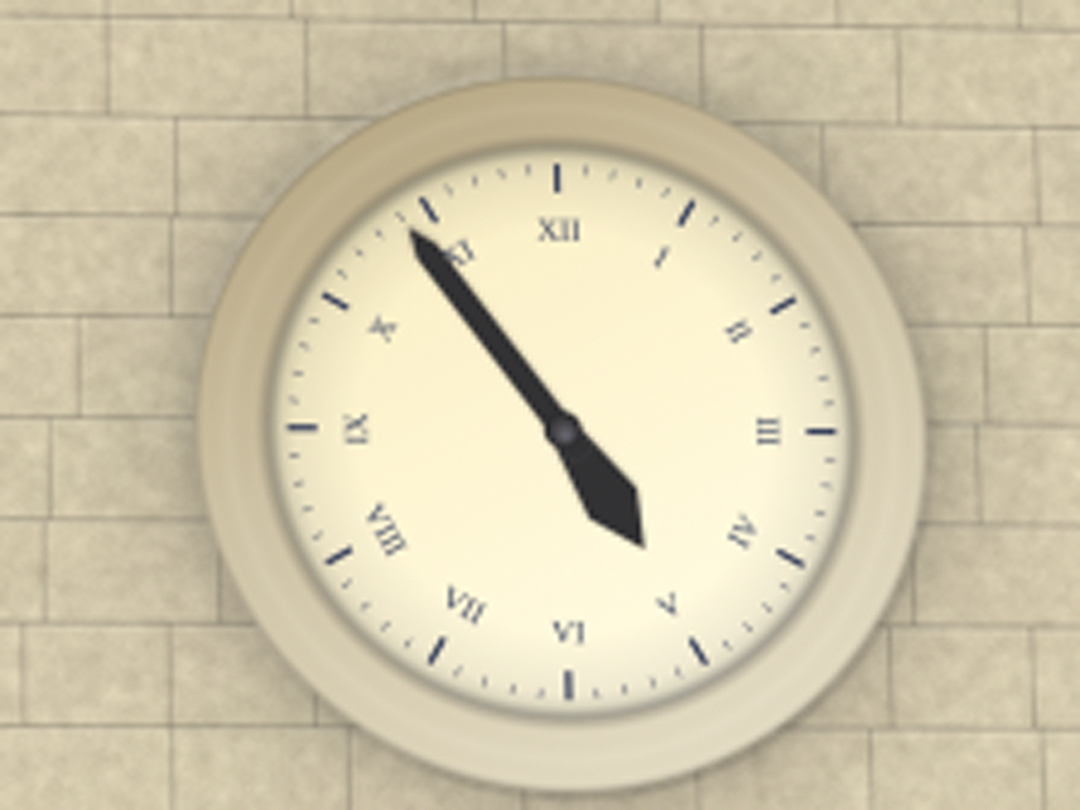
{"hour": 4, "minute": 54}
